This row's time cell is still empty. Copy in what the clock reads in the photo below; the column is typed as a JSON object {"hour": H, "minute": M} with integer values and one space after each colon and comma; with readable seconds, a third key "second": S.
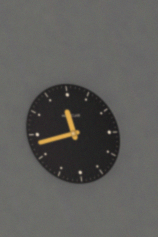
{"hour": 11, "minute": 43}
